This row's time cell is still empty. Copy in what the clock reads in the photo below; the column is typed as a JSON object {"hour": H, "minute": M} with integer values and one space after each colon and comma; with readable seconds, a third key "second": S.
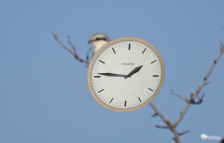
{"hour": 1, "minute": 46}
